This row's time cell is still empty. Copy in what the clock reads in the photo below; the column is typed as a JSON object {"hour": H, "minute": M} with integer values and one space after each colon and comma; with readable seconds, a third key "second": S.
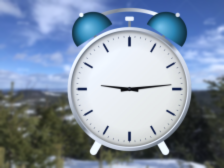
{"hour": 9, "minute": 14}
